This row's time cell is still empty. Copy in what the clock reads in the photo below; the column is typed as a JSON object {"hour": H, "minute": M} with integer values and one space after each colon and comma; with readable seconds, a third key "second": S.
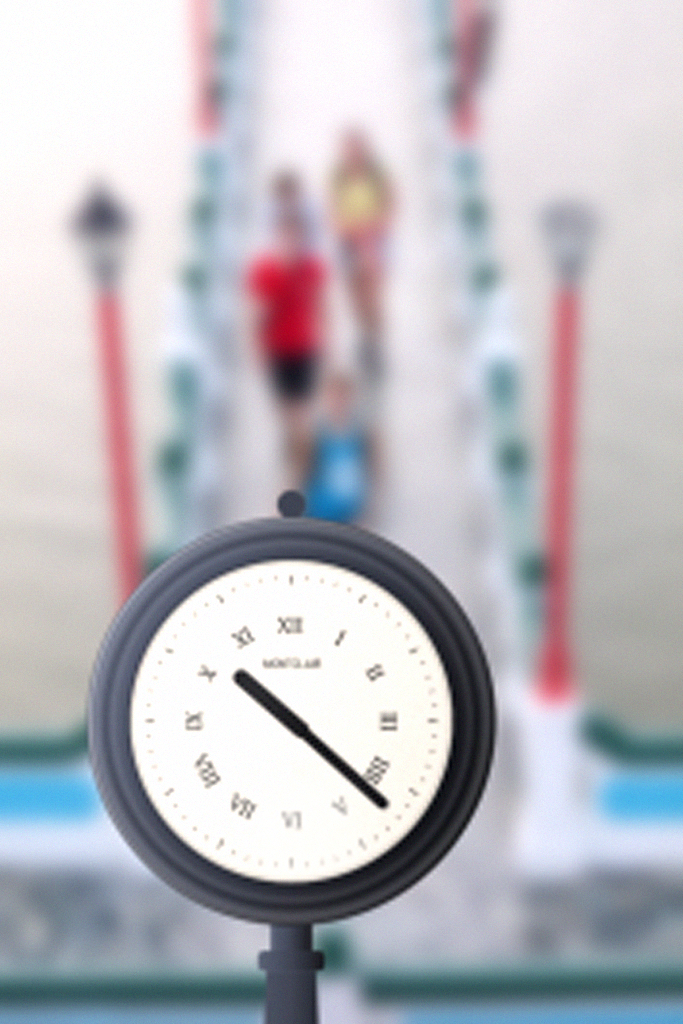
{"hour": 10, "minute": 22}
